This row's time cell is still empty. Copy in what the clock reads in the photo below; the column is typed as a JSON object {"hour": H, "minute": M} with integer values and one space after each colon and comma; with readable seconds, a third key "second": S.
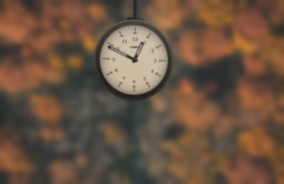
{"hour": 12, "minute": 49}
